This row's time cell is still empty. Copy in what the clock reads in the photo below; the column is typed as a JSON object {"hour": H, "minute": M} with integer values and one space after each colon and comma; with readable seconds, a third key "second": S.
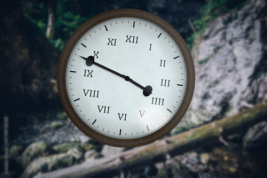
{"hour": 3, "minute": 48}
